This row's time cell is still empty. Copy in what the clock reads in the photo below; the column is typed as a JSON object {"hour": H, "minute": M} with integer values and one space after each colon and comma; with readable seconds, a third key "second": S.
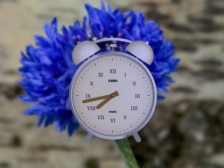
{"hour": 7, "minute": 43}
